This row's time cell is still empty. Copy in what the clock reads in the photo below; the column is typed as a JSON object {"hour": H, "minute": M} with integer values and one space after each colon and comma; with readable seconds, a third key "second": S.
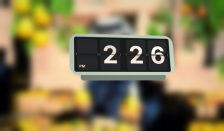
{"hour": 2, "minute": 26}
